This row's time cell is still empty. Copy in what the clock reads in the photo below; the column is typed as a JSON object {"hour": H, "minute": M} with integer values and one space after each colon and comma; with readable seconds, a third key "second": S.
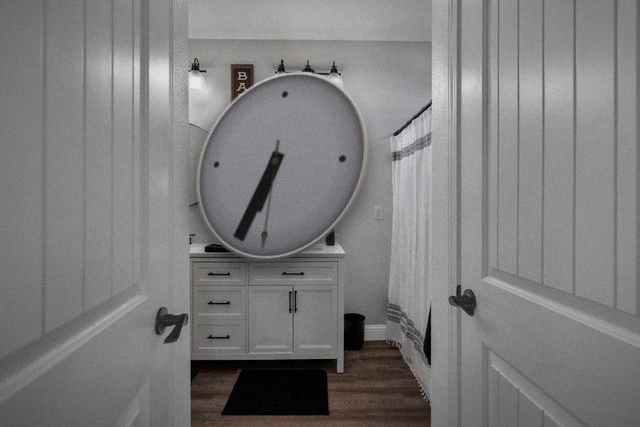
{"hour": 6, "minute": 33, "second": 30}
